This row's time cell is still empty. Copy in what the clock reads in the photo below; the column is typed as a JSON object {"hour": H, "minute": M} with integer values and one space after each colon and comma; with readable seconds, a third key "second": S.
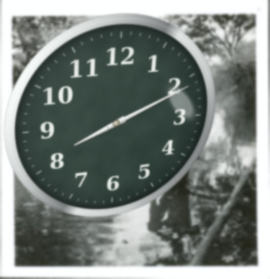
{"hour": 8, "minute": 11}
